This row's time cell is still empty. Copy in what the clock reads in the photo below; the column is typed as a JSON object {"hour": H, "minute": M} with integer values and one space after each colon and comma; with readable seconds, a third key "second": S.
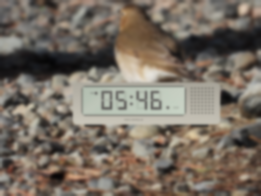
{"hour": 5, "minute": 46}
